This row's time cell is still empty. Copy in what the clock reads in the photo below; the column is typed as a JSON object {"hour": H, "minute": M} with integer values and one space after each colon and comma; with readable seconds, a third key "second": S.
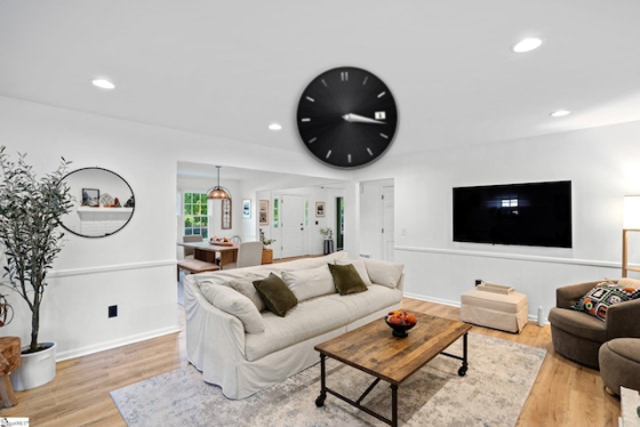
{"hour": 3, "minute": 17}
